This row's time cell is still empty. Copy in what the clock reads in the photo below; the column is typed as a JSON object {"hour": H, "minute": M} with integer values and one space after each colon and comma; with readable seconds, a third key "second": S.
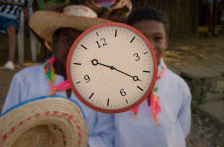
{"hour": 10, "minute": 23}
